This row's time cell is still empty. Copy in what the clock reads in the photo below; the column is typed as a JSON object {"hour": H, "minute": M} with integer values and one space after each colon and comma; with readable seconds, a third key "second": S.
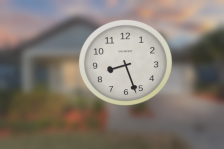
{"hour": 8, "minute": 27}
